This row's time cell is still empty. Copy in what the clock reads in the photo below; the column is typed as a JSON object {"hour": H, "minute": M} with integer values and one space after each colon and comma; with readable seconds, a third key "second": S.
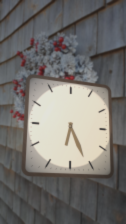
{"hour": 6, "minute": 26}
